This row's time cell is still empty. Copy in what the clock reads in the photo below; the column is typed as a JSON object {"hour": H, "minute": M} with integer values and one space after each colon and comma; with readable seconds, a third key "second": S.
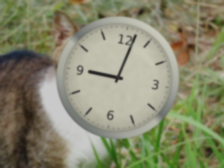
{"hour": 9, "minute": 2}
